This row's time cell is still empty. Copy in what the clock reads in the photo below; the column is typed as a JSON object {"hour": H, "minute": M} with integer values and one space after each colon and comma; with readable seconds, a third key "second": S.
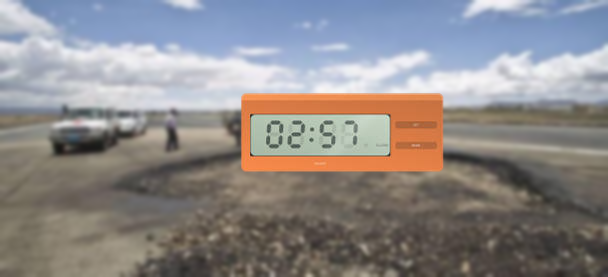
{"hour": 2, "minute": 57}
